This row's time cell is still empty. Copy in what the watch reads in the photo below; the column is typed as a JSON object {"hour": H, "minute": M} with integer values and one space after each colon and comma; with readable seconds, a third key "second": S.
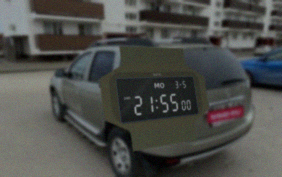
{"hour": 21, "minute": 55, "second": 0}
